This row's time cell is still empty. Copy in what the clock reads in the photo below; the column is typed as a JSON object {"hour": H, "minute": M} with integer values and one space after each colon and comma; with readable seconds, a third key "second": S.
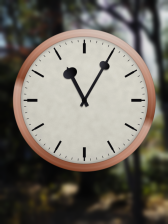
{"hour": 11, "minute": 5}
